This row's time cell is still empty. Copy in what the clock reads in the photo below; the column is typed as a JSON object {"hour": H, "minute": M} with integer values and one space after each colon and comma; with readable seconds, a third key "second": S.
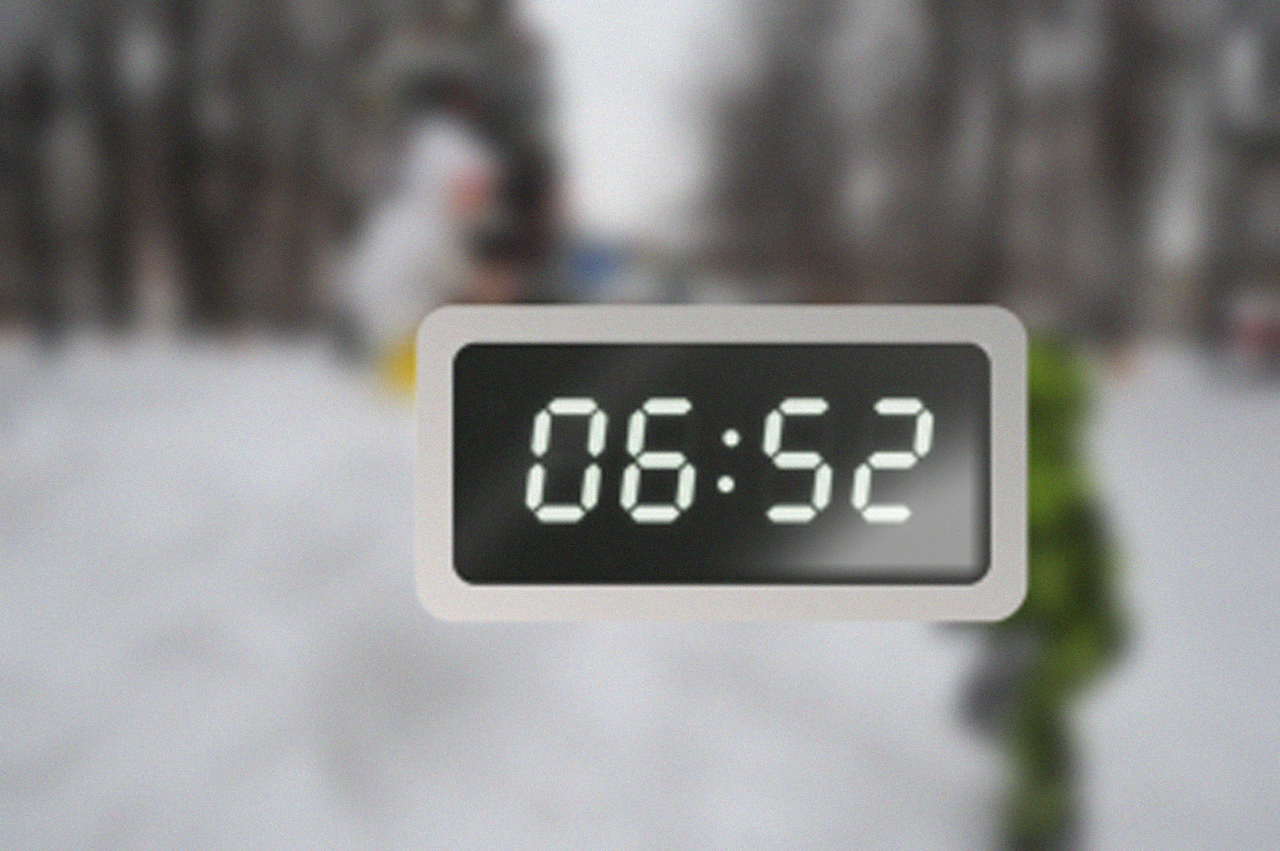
{"hour": 6, "minute": 52}
